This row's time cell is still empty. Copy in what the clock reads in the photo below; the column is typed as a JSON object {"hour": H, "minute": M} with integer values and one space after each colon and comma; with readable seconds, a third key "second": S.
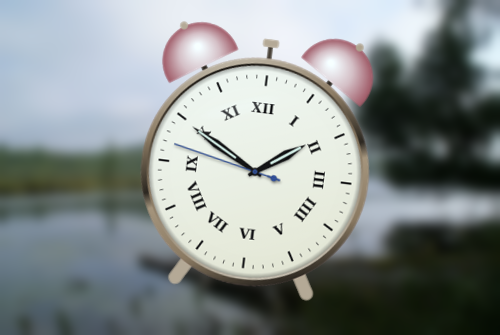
{"hour": 1, "minute": 49, "second": 47}
